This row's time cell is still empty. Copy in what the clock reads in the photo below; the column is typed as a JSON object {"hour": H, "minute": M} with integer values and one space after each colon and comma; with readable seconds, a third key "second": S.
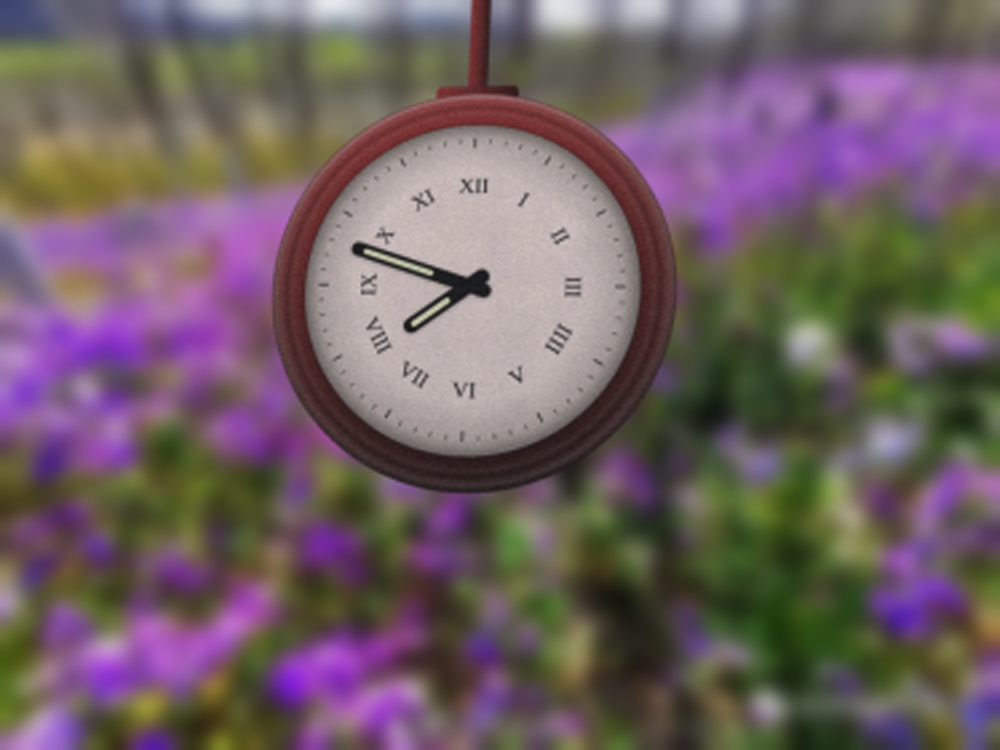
{"hour": 7, "minute": 48}
